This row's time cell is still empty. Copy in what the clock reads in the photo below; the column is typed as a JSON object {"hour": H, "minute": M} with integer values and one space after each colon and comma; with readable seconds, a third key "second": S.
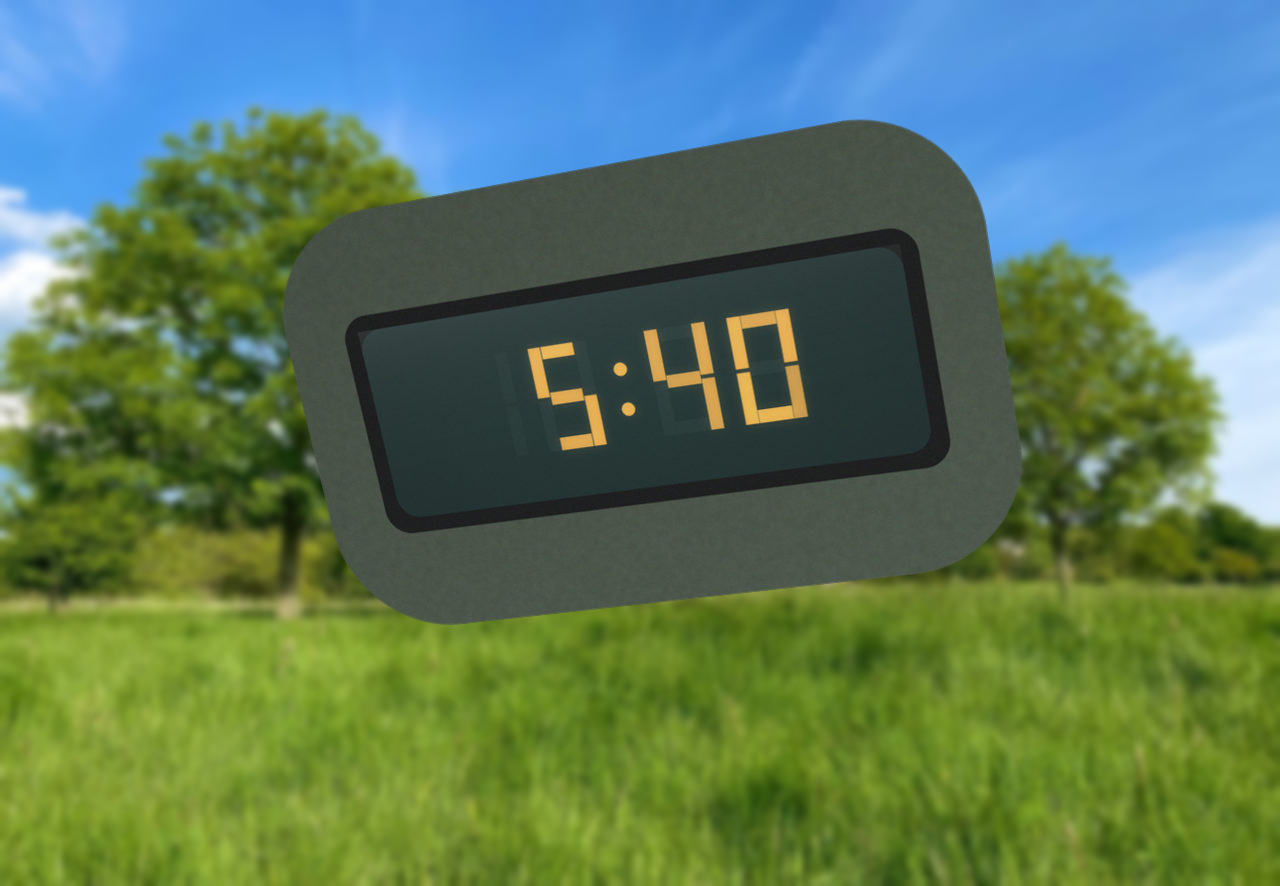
{"hour": 5, "minute": 40}
